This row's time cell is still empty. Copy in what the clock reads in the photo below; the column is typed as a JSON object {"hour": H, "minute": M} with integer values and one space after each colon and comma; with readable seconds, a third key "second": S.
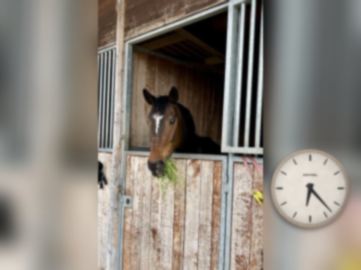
{"hour": 6, "minute": 23}
